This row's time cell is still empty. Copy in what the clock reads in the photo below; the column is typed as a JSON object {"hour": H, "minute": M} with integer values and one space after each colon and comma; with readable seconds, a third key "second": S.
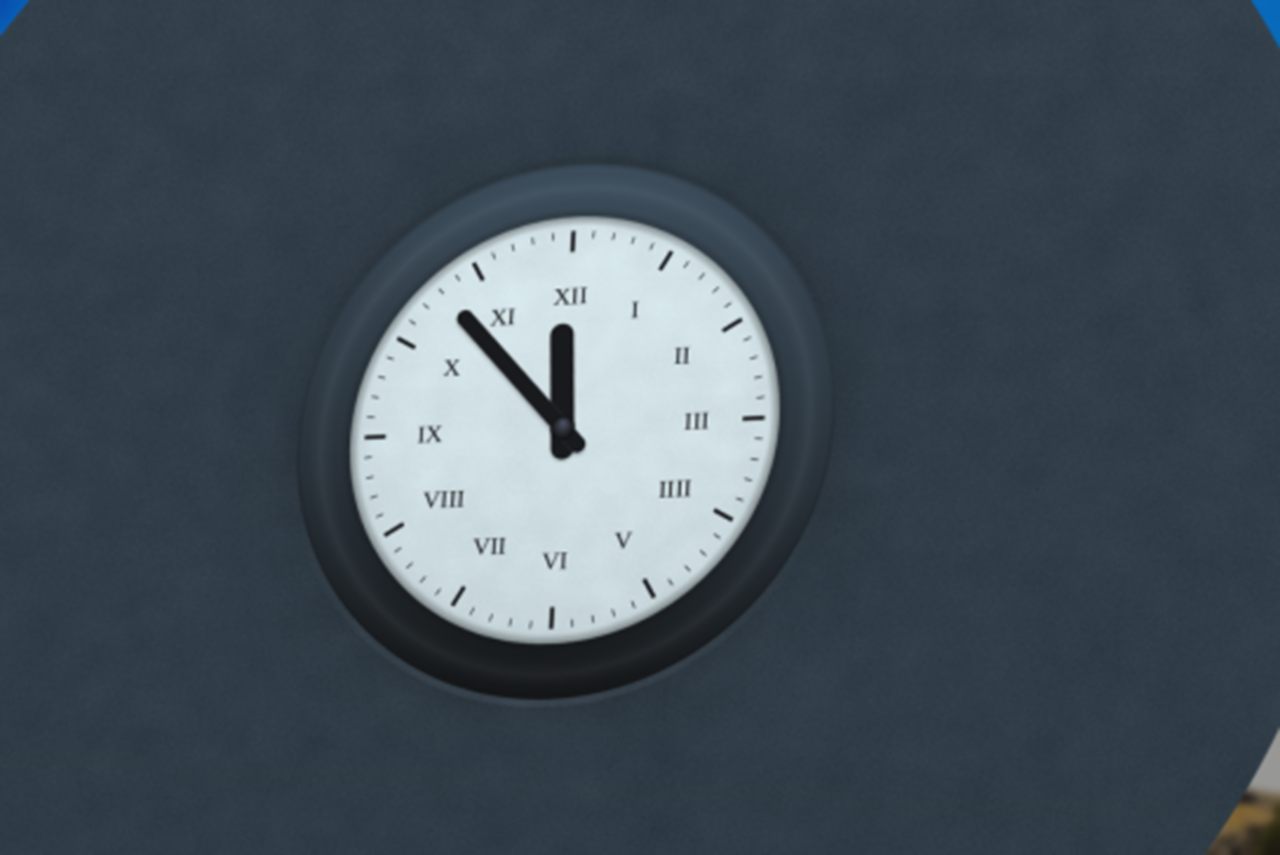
{"hour": 11, "minute": 53}
